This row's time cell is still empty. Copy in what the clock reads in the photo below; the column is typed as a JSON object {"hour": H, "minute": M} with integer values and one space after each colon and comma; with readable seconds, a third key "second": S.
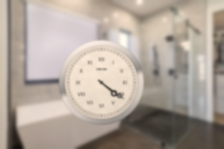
{"hour": 4, "minute": 21}
